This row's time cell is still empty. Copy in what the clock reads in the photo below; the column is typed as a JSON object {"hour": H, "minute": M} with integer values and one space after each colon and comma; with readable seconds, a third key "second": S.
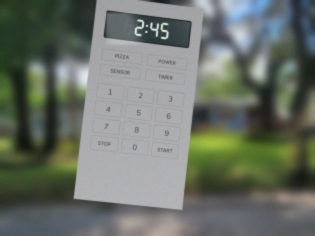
{"hour": 2, "minute": 45}
